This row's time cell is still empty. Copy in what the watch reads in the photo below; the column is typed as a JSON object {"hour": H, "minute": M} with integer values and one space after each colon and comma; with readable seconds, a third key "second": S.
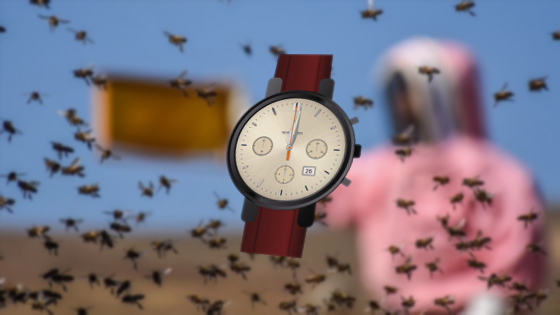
{"hour": 12, "minute": 1}
